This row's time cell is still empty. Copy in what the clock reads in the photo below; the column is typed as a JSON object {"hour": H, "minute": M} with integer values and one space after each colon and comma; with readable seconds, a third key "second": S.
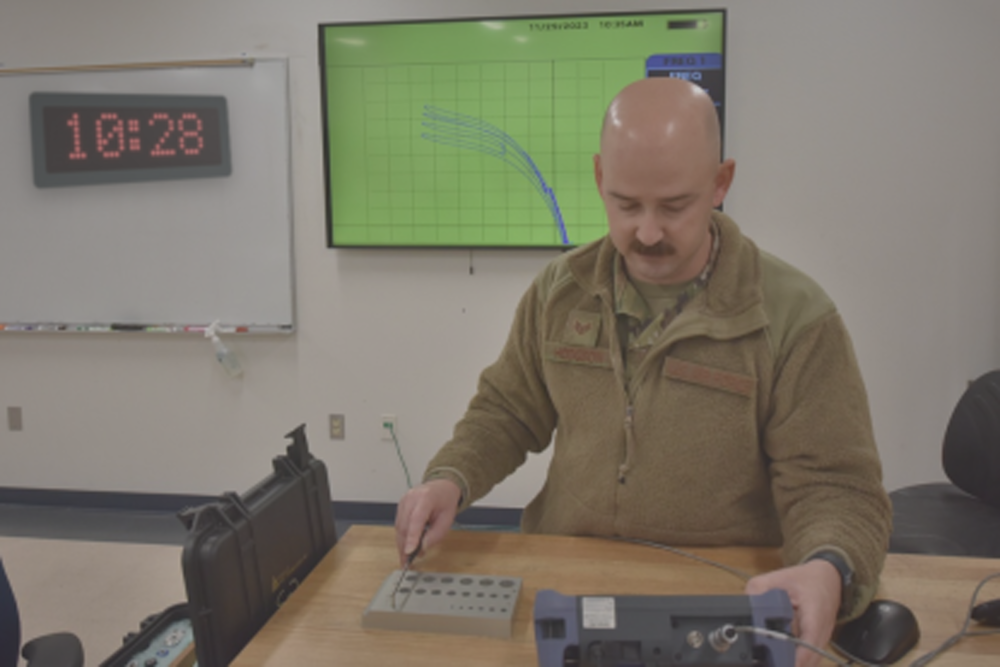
{"hour": 10, "minute": 28}
